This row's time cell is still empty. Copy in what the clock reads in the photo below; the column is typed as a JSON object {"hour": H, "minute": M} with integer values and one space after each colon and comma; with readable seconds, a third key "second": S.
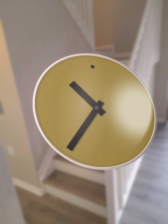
{"hour": 10, "minute": 36}
